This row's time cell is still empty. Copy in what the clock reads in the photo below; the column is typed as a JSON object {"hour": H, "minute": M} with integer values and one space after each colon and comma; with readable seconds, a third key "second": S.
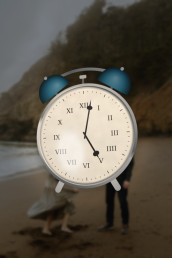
{"hour": 5, "minute": 2}
